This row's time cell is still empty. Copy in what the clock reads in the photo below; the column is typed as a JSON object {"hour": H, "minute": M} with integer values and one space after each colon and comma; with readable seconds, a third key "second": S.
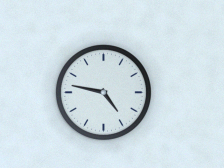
{"hour": 4, "minute": 47}
